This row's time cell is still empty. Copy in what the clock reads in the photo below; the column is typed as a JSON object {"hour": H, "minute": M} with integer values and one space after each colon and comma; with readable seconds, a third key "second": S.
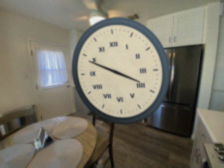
{"hour": 3, "minute": 49}
